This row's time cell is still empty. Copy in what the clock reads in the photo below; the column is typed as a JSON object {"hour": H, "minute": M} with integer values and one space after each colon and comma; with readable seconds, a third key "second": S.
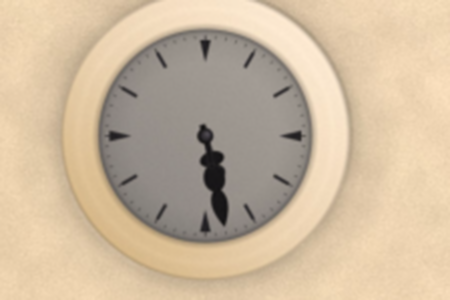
{"hour": 5, "minute": 28}
